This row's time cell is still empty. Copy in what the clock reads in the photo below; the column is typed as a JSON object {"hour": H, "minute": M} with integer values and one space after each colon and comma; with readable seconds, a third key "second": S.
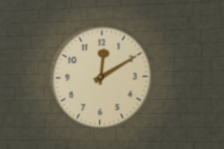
{"hour": 12, "minute": 10}
